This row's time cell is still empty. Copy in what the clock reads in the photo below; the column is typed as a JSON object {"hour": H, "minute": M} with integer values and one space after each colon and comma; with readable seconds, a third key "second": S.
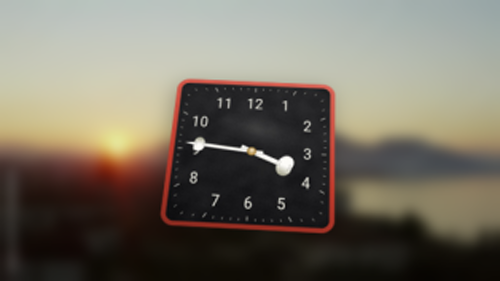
{"hour": 3, "minute": 46}
